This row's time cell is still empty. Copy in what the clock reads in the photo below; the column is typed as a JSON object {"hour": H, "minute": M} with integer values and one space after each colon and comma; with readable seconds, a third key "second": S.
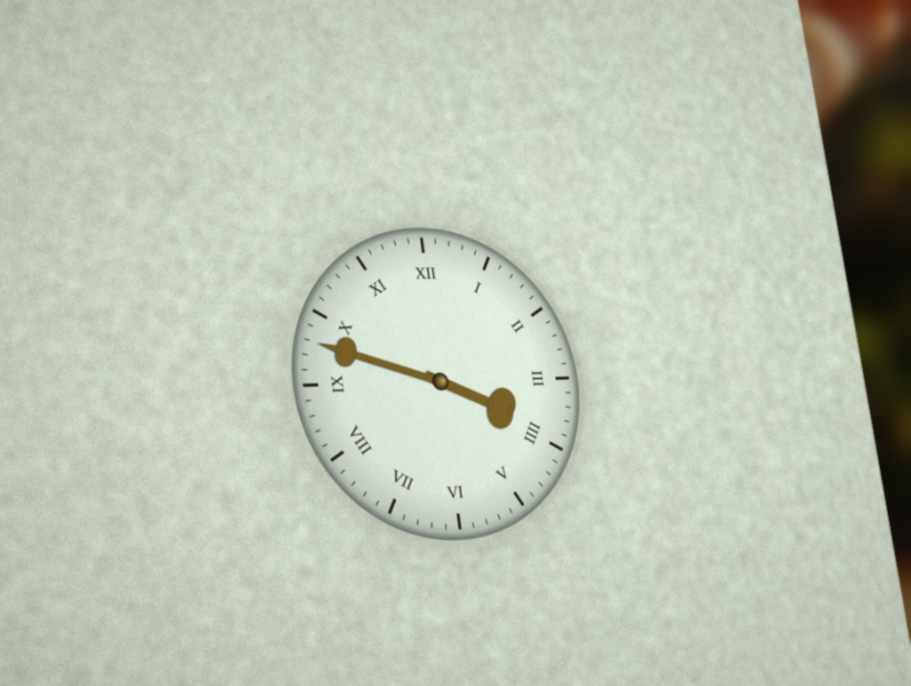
{"hour": 3, "minute": 48}
